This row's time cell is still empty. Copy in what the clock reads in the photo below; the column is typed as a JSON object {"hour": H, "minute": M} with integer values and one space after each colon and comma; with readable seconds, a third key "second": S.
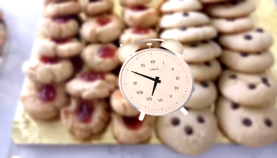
{"hour": 6, "minute": 50}
